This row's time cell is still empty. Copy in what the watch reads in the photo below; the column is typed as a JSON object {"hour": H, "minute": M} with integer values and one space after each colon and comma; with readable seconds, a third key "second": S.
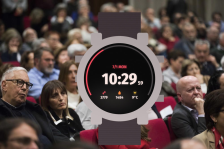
{"hour": 10, "minute": 29}
